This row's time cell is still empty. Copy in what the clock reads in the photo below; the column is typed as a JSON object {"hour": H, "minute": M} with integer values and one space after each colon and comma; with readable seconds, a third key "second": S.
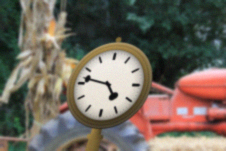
{"hour": 4, "minute": 47}
